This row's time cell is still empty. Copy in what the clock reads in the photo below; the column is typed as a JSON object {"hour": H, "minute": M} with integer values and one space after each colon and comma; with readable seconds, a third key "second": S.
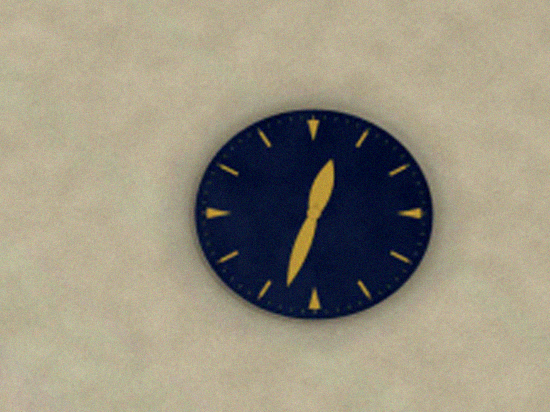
{"hour": 12, "minute": 33}
